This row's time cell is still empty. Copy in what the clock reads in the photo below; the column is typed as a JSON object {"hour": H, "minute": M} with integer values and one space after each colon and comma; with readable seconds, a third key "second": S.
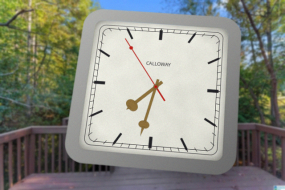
{"hour": 7, "minute": 31, "second": 54}
